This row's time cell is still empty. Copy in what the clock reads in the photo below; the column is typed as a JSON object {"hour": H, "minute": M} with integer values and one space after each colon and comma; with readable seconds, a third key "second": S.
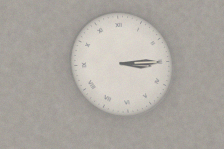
{"hour": 3, "minute": 15}
